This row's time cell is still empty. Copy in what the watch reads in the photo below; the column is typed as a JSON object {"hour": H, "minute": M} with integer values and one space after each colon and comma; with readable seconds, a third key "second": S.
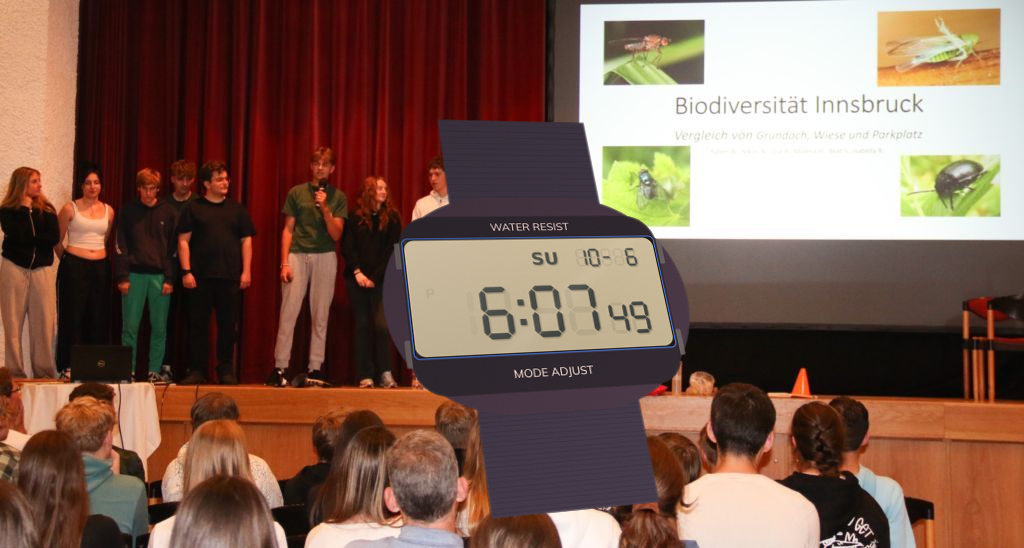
{"hour": 6, "minute": 7, "second": 49}
